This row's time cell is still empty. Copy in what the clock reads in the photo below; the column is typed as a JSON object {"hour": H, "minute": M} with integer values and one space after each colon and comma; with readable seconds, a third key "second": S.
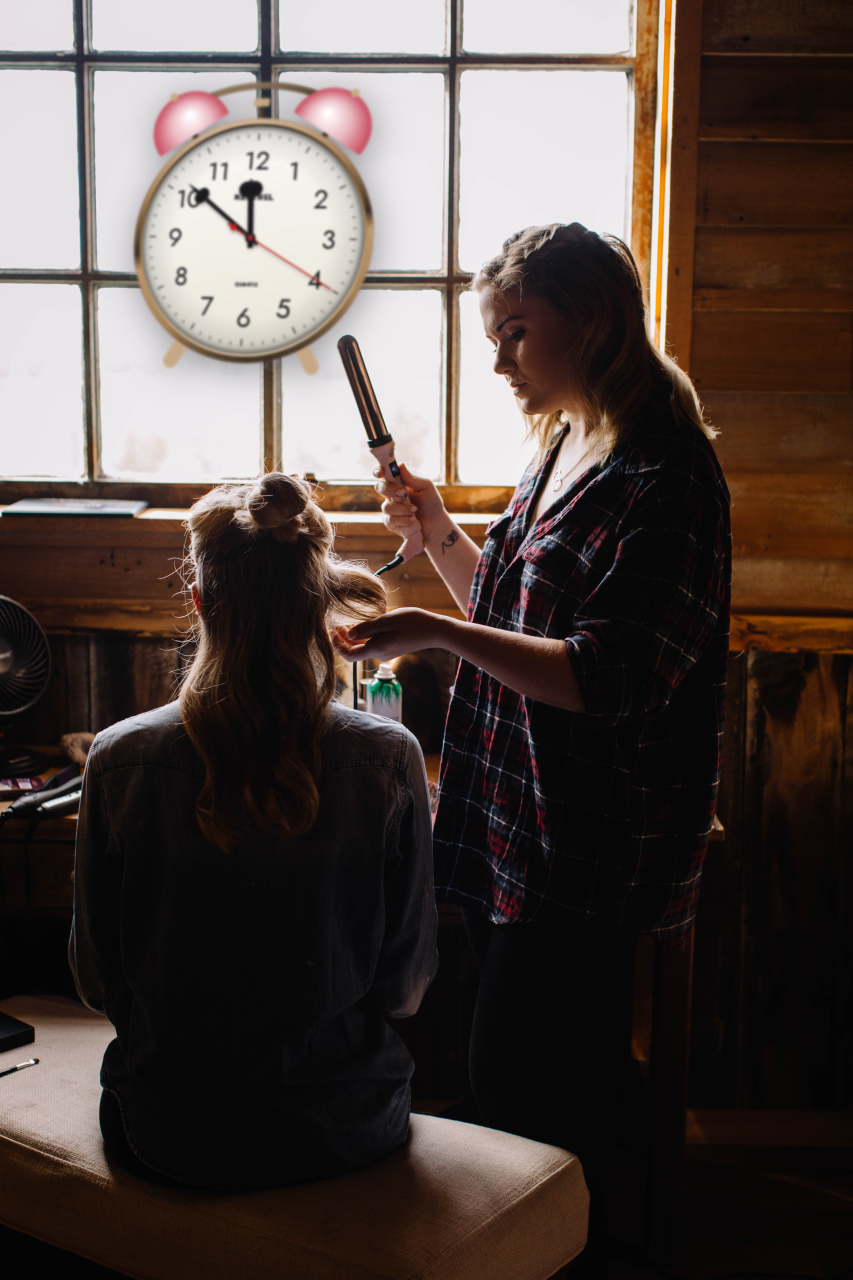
{"hour": 11, "minute": 51, "second": 20}
